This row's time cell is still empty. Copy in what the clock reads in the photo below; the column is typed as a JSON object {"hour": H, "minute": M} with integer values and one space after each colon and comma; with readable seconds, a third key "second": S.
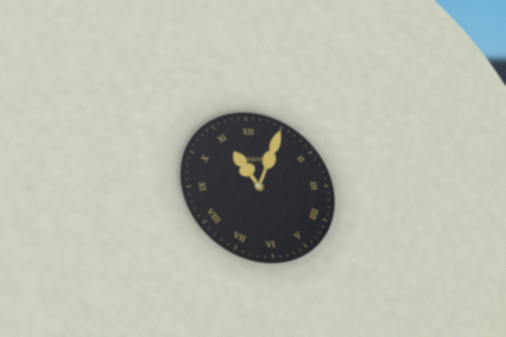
{"hour": 11, "minute": 5}
